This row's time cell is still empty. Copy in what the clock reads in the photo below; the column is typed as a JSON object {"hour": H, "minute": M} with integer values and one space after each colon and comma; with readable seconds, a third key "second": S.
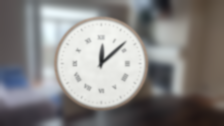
{"hour": 12, "minute": 8}
